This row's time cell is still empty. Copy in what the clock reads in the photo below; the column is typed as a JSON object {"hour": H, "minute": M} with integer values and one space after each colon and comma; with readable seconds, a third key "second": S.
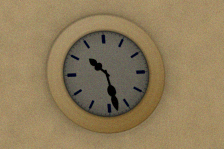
{"hour": 10, "minute": 28}
